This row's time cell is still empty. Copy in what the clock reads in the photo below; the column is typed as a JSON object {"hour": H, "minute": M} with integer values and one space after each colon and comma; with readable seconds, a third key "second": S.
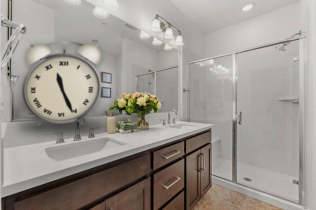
{"hour": 11, "minute": 26}
